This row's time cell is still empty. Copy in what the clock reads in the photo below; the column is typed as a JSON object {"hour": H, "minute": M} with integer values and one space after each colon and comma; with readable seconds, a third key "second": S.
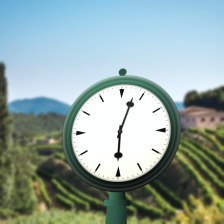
{"hour": 6, "minute": 3}
